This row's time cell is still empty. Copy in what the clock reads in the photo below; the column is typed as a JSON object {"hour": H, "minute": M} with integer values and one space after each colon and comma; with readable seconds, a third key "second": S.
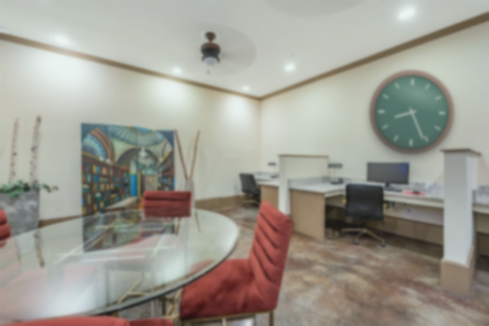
{"hour": 8, "minute": 26}
